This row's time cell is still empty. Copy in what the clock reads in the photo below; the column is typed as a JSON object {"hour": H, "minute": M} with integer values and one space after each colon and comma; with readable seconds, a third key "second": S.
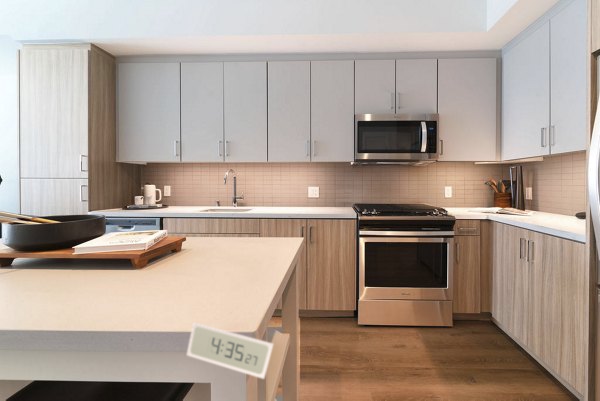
{"hour": 4, "minute": 35}
